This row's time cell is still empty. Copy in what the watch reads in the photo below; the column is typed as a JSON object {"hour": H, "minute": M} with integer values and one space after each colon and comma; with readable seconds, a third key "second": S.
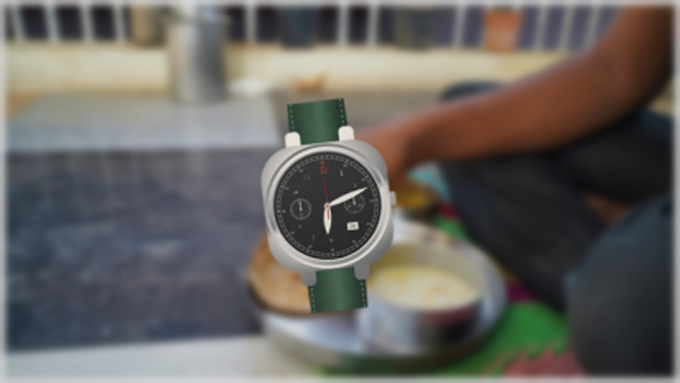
{"hour": 6, "minute": 12}
